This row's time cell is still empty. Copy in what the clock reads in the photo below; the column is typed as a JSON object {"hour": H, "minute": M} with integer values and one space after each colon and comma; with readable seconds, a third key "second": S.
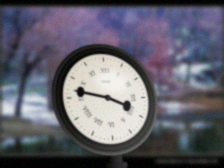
{"hour": 3, "minute": 47}
